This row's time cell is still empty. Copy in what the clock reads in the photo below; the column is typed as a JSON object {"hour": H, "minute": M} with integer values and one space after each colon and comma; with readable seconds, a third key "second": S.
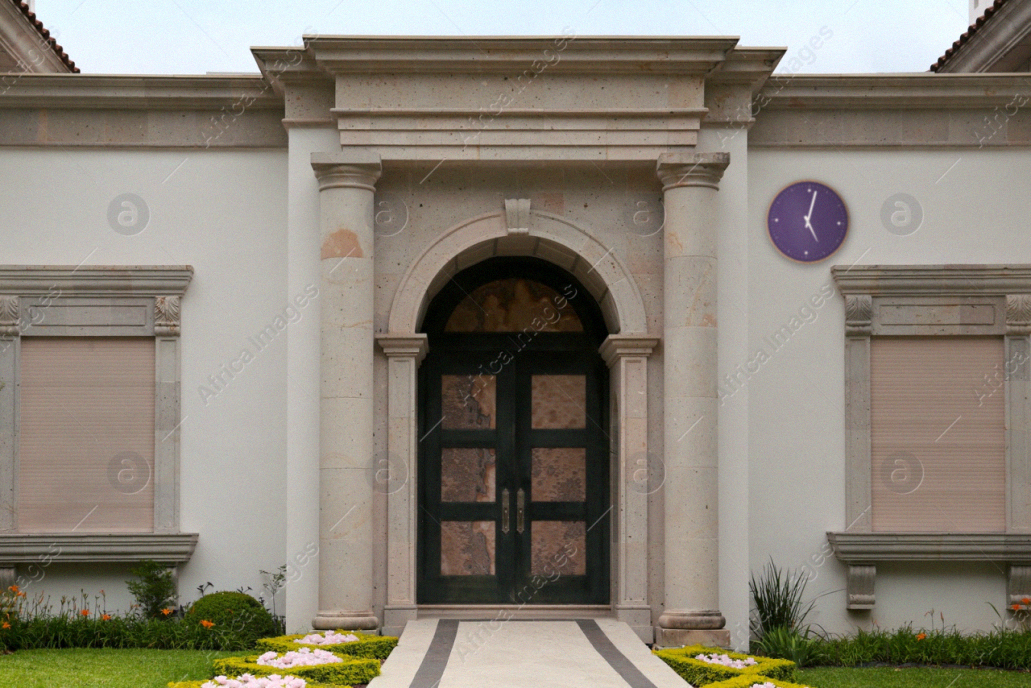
{"hour": 5, "minute": 2}
